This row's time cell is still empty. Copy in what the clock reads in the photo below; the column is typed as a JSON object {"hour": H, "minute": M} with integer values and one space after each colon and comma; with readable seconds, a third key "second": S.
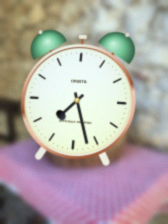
{"hour": 7, "minute": 27}
